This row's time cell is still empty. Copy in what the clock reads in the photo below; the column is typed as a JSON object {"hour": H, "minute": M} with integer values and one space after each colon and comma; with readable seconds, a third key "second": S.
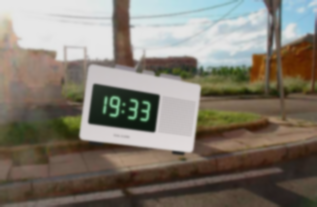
{"hour": 19, "minute": 33}
